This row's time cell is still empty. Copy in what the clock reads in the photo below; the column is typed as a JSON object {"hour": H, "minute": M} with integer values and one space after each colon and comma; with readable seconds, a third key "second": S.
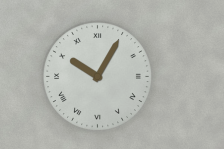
{"hour": 10, "minute": 5}
